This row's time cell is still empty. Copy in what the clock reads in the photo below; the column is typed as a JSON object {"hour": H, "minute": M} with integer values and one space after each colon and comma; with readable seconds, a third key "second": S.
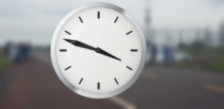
{"hour": 3, "minute": 48}
